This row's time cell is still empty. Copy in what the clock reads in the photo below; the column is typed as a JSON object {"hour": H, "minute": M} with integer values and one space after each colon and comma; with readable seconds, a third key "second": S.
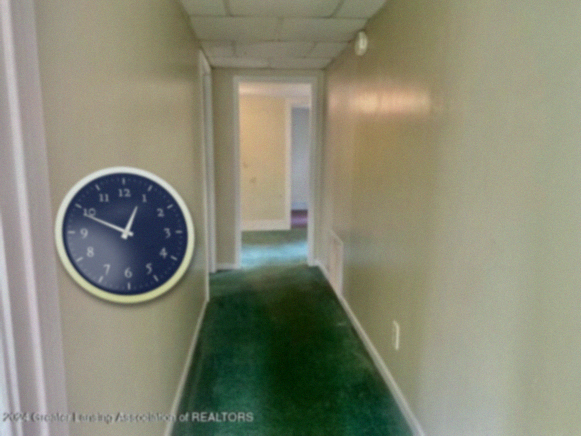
{"hour": 12, "minute": 49}
